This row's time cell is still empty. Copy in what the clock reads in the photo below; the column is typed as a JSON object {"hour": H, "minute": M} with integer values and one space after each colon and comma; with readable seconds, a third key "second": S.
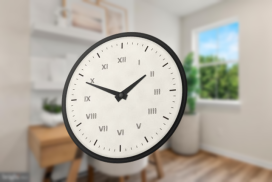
{"hour": 1, "minute": 49}
